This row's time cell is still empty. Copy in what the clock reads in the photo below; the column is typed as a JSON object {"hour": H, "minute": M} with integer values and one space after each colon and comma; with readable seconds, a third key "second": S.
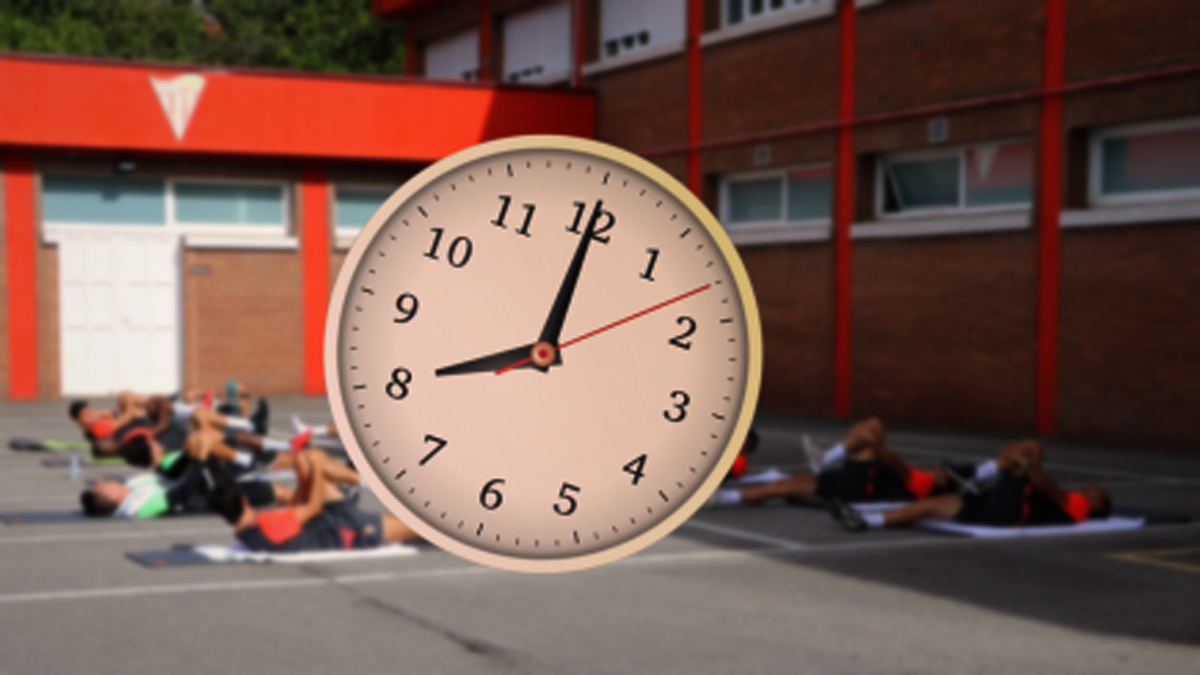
{"hour": 8, "minute": 0, "second": 8}
